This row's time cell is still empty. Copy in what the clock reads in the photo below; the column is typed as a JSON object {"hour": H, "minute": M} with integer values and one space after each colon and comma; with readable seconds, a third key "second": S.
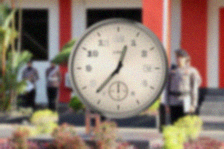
{"hour": 12, "minute": 37}
